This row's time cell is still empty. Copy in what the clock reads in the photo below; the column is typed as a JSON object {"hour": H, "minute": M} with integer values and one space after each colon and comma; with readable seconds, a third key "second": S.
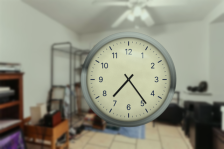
{"hour": 7, "minute": 24}
